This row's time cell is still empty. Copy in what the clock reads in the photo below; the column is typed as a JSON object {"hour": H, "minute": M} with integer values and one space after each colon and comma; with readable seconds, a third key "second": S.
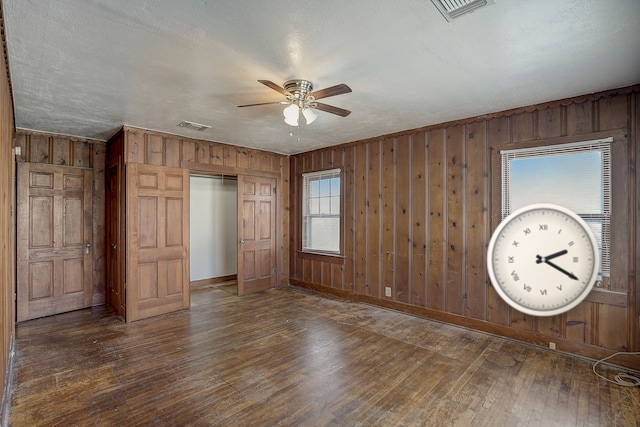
{"hour": 2, "minute": 20}
